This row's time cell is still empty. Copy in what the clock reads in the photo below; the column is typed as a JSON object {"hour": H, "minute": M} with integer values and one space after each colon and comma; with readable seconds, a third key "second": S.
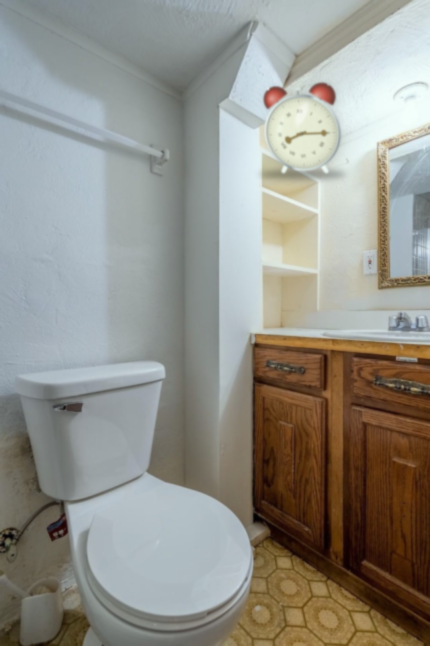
{"hour": 8, "minute": 15}
